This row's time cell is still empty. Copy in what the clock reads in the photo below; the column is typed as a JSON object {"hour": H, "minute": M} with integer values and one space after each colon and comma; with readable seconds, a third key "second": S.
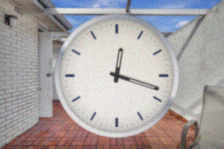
{"hour": 12, "minute": 18}
